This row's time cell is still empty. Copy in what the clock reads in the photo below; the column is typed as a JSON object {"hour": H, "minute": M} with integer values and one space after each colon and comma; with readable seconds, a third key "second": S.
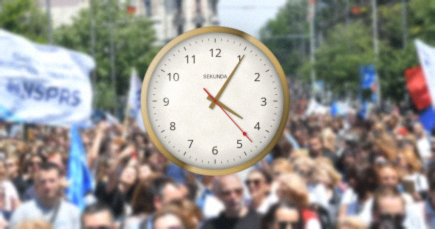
{"hour": 4, "minute": 5, "second": 23}
